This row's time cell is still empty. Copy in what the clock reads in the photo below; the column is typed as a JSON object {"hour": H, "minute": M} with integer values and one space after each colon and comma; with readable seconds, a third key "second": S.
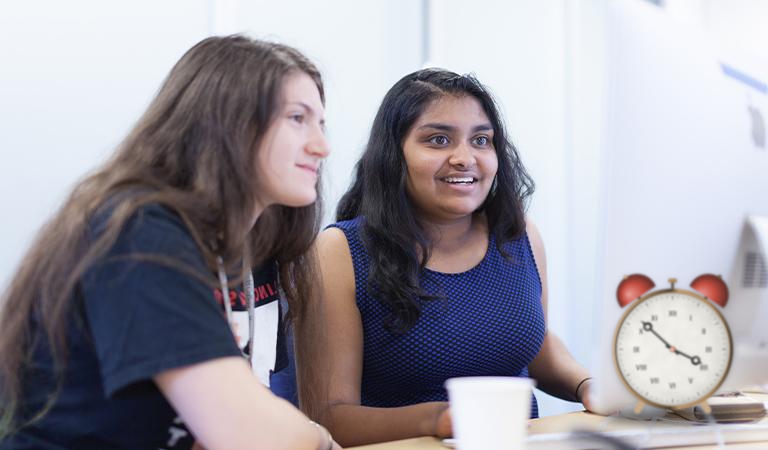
{"hour": 3, "minute": 52}
